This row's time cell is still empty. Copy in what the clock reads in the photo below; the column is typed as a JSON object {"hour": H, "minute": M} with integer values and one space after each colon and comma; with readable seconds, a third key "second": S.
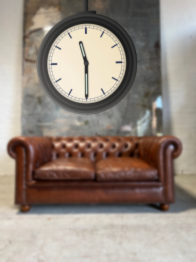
{"hour": 11, "minute": 30}
